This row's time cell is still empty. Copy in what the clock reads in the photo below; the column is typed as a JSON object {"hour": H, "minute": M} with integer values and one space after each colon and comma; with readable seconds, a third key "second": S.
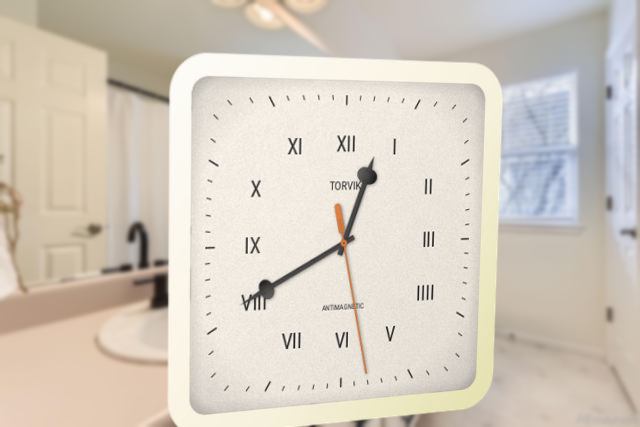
{"hour": 12, "minute": 40, "second": 28}
